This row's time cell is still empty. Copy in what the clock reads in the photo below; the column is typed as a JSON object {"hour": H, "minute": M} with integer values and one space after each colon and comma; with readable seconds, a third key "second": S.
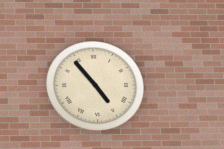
{"hour": 4, "minute": 54}
